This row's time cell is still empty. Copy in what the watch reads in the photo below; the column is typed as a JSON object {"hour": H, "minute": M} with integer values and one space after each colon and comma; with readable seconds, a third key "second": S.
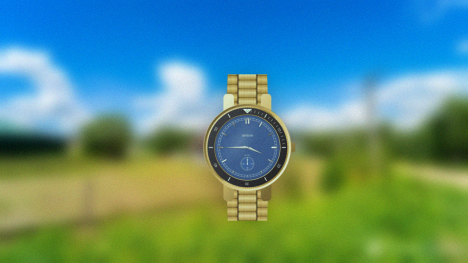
{"hour": 3, "minute": 45}
